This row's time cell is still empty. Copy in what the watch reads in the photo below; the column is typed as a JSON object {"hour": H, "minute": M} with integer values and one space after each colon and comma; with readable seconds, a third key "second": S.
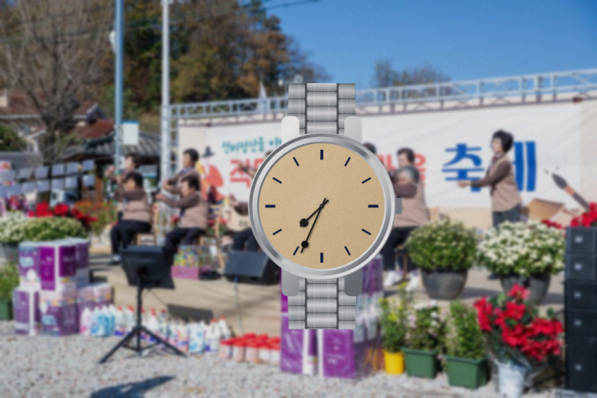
{"hour": 7, "minute": 34}
